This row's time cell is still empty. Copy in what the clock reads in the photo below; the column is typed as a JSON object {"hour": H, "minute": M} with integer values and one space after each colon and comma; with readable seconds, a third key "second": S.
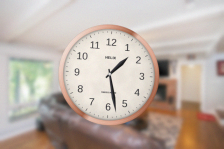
{"hour": 1, "minute": 28}
